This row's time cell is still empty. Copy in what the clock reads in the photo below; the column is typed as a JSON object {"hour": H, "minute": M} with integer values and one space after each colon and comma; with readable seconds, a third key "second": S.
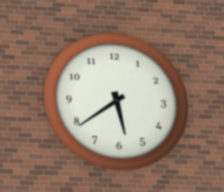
{"hour": 5, "minute": 39}
